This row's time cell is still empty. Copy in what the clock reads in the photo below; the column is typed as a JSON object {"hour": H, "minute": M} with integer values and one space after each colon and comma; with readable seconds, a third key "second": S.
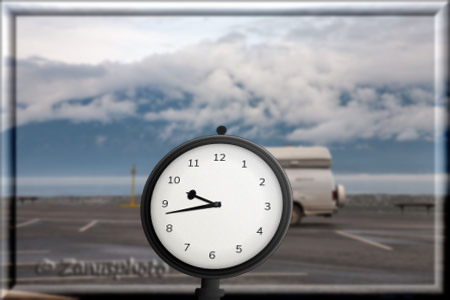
{"hour": 9, "minute": 43}
